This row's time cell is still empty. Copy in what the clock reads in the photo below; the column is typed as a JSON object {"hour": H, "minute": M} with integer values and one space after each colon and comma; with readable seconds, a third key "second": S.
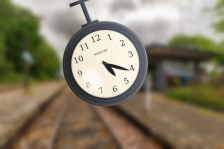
{"hour": 5, "minute": 21}
